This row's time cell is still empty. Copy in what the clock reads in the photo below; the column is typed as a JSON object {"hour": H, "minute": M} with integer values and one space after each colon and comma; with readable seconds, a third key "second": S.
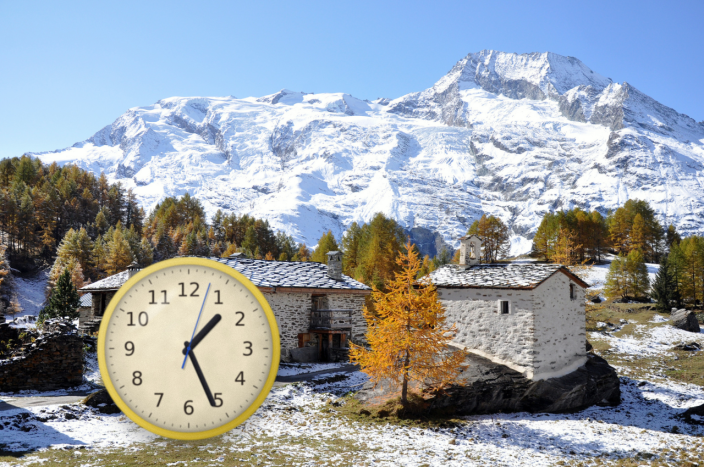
{"hour": 1, "minute": 26, "second": 3}
